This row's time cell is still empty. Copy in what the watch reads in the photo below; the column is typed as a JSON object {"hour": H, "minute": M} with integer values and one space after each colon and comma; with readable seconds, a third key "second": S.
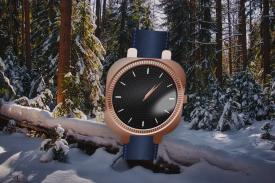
{"hour": 1, "minute": 7}
